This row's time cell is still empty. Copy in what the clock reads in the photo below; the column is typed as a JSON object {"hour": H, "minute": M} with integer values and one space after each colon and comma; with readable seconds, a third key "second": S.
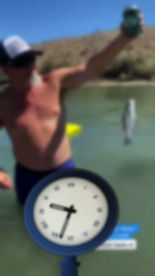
{"hour": 9, "minute": 33}
